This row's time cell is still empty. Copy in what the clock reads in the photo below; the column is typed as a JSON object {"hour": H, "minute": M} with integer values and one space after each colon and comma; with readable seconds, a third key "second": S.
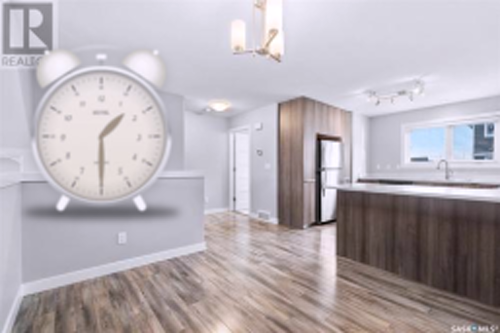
{"hour": 1, "minute": 30}
